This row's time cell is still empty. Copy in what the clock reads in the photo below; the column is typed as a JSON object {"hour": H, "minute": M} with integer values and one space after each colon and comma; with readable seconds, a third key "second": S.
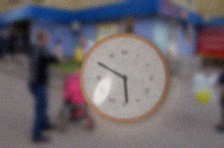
{"hour": 5, "minute": 50}
